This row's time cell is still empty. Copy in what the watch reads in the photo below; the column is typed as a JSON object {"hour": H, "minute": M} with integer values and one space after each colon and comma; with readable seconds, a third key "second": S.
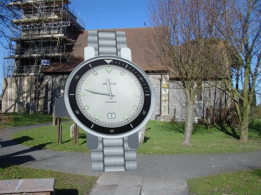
{"hour": 11, "minute": 47}
